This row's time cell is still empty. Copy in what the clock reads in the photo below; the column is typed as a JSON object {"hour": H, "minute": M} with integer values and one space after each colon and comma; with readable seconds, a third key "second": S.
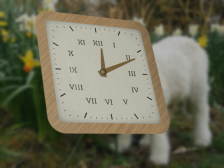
{"hour": 12, "minute": 11}
